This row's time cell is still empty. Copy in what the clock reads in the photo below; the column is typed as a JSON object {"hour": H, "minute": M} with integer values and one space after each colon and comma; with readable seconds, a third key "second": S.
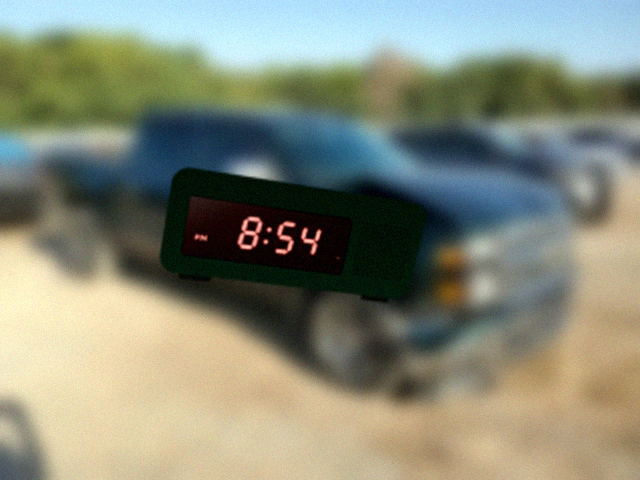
{"hour": 8, "minute": 54}
